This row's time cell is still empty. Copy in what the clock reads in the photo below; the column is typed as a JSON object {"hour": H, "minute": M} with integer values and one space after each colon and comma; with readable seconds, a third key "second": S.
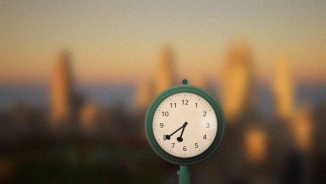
{"hour": 6, "minute": 39}
